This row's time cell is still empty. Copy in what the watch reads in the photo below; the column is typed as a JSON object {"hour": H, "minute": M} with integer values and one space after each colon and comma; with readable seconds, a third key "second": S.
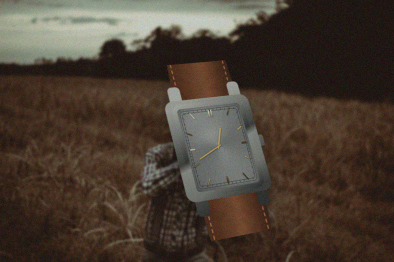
{"hour": 12, "minute": 41}
